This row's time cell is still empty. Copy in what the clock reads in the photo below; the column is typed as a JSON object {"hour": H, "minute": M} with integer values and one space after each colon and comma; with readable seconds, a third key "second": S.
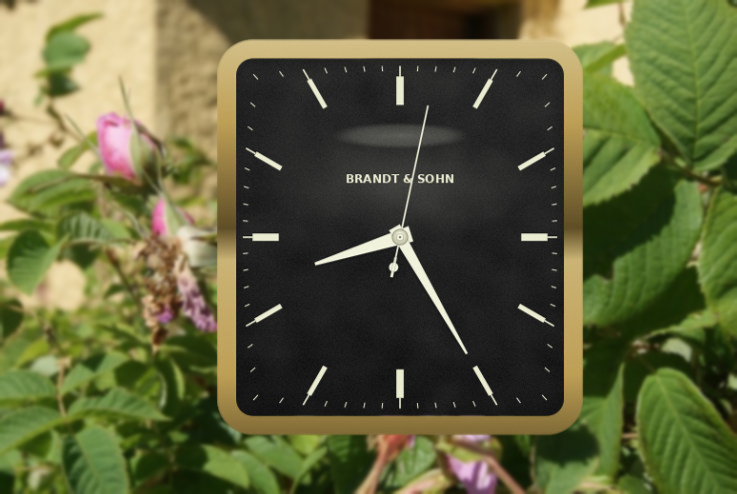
{"hour": 8, "minute": 25, "second": 2}
